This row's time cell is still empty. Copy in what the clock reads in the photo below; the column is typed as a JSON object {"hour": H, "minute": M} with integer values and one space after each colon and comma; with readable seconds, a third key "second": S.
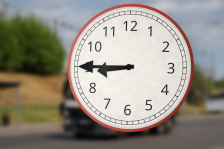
{"hour": 8, "minute": 45}
